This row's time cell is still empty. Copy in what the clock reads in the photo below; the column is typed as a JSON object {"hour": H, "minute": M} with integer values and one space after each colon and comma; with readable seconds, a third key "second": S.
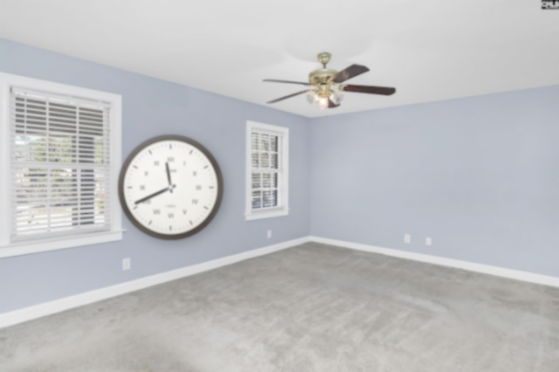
{"hour": 11, "minute": 41}
